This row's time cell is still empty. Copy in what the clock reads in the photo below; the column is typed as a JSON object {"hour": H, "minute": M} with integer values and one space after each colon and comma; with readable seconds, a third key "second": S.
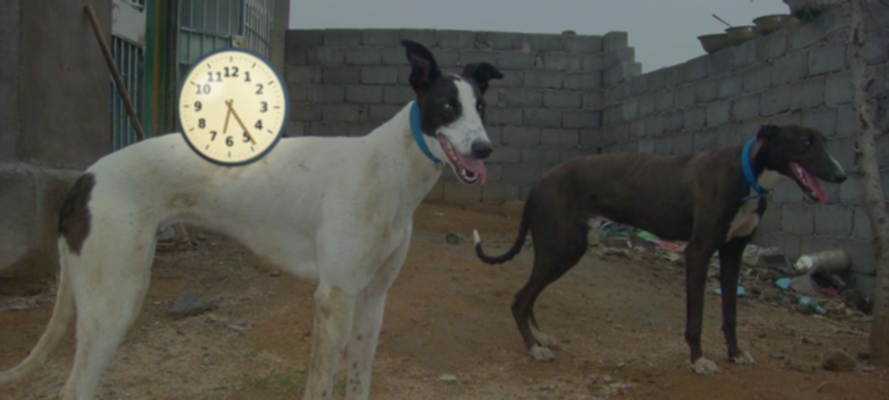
{"hour": 6, "minute": 24}
